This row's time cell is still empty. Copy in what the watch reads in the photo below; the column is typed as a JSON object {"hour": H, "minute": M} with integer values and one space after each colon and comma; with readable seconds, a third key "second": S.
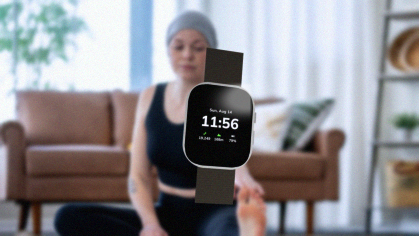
{"hour": 11, "minute": 56}
